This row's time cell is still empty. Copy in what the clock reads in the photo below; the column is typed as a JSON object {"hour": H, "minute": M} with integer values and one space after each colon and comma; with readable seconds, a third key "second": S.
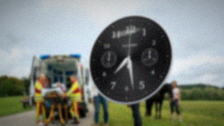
{"hour": 7, "minute": 28}
